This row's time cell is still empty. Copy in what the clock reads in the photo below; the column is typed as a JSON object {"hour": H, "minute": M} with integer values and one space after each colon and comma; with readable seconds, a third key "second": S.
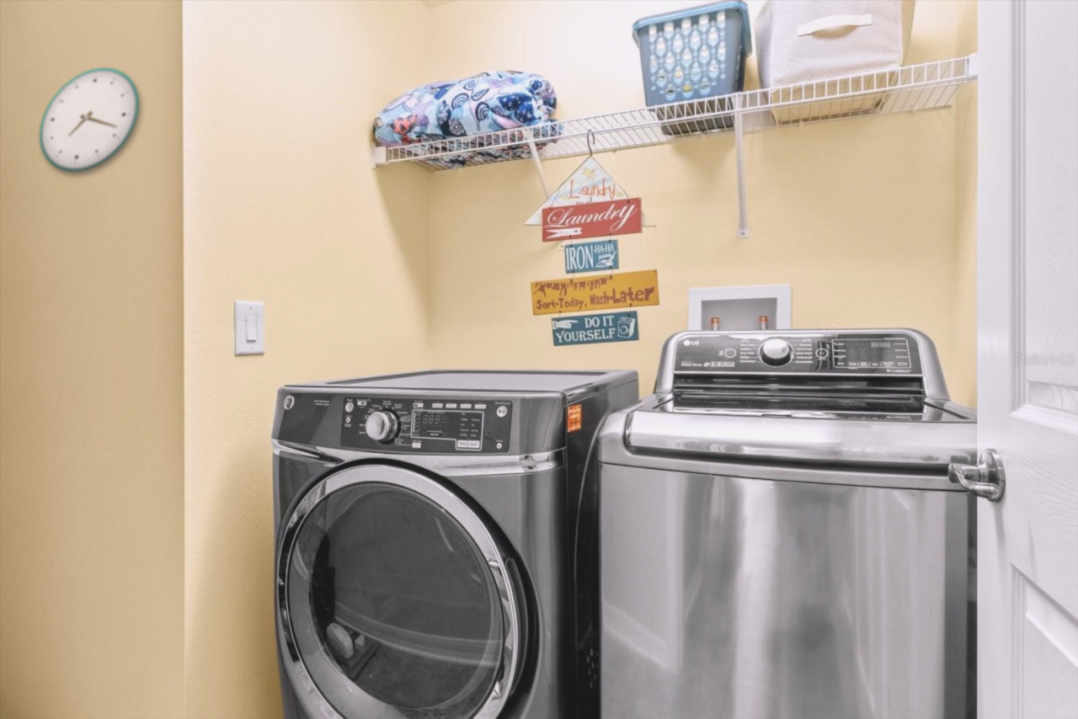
{"hour": 7, "minute": 18}
